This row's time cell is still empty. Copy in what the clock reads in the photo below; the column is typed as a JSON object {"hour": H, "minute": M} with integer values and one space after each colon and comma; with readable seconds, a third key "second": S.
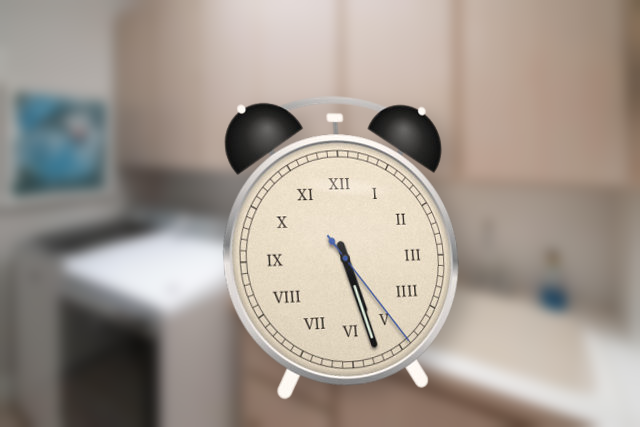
{"hour": 5, "minute": 27, "second": 24}
